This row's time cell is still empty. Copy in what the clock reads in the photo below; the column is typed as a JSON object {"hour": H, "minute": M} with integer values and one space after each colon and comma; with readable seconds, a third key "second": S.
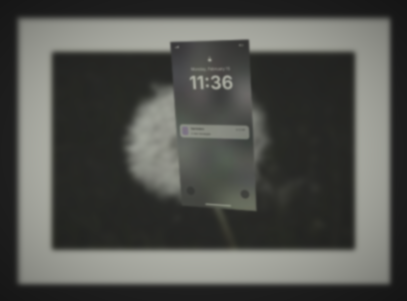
{"hour": 11, "minute": 36}
